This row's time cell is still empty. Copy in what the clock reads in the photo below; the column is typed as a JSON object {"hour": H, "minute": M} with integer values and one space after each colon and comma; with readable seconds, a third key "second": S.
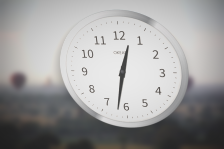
{"hour": 12, "minute": 32}
